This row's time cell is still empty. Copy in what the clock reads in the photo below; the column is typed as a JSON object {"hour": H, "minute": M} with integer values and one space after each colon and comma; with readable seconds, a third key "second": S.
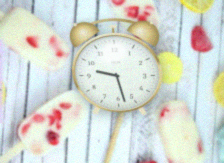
{"hour": 9, "minute": 28}
